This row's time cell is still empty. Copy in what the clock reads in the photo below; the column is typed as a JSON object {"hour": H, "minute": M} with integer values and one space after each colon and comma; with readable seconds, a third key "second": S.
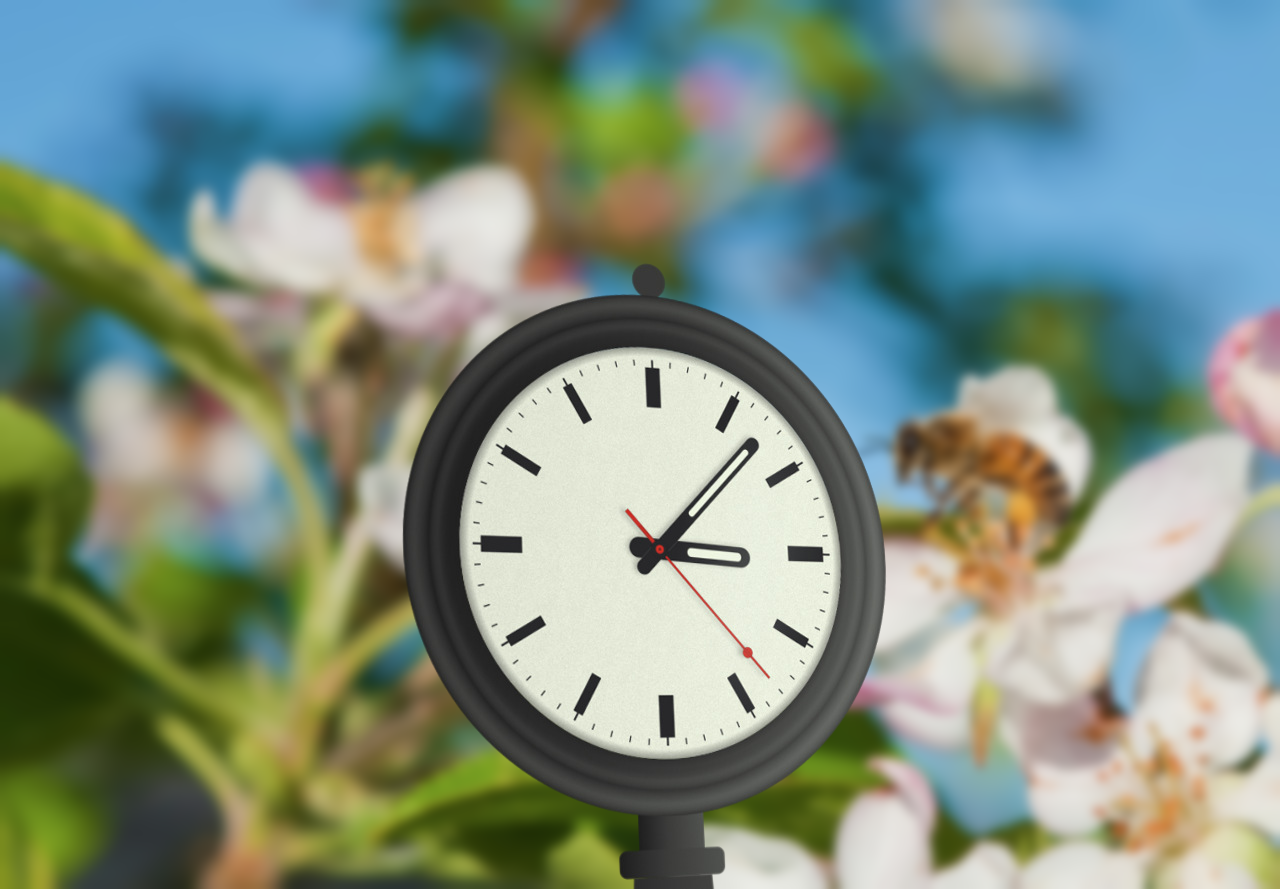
{"hour": 3, "minute": 7, "second": 23}
